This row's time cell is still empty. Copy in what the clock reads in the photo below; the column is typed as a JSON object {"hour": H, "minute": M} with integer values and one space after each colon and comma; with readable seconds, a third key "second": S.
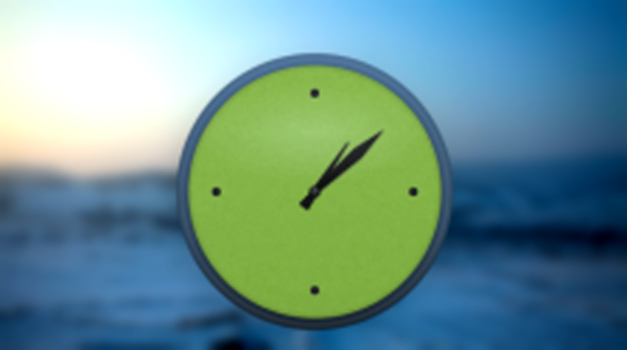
{"hour": 1, "minute": 8}
